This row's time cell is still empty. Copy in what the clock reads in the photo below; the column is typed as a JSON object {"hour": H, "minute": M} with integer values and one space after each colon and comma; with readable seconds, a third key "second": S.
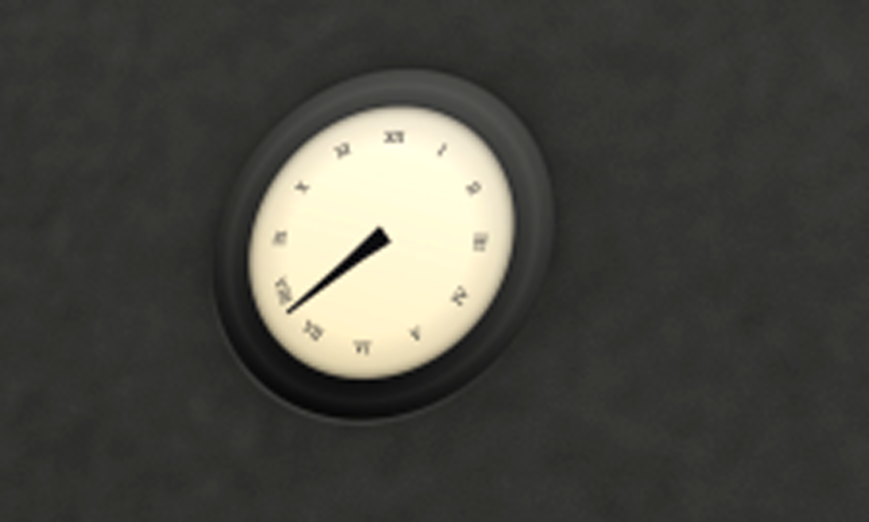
{"hour": 7, "minute": 38}
